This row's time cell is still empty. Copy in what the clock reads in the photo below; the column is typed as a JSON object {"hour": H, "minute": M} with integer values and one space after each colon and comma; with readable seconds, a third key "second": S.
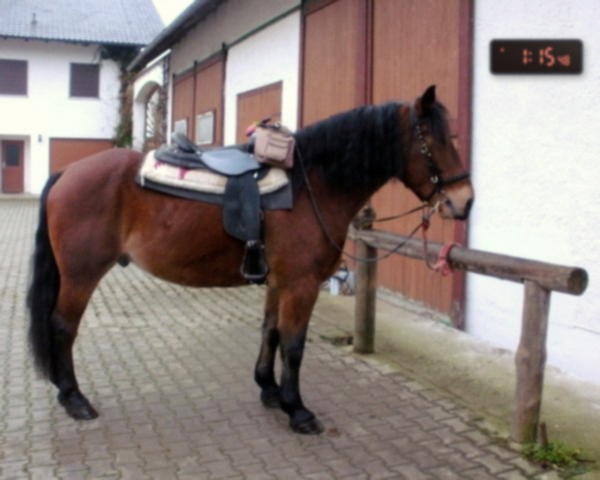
{"hour": 1, "minute": 15}
